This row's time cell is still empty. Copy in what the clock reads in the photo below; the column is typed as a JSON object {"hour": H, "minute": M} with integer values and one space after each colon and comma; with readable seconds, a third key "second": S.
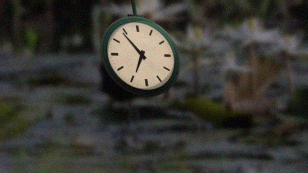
{"hour": 6, "minute": 54}
